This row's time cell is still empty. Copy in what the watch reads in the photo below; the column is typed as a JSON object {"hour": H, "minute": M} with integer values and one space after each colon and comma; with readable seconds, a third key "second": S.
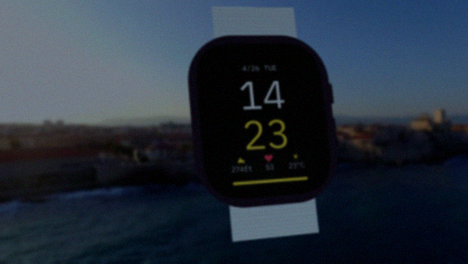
{"hour": 14, "minute": 23}
